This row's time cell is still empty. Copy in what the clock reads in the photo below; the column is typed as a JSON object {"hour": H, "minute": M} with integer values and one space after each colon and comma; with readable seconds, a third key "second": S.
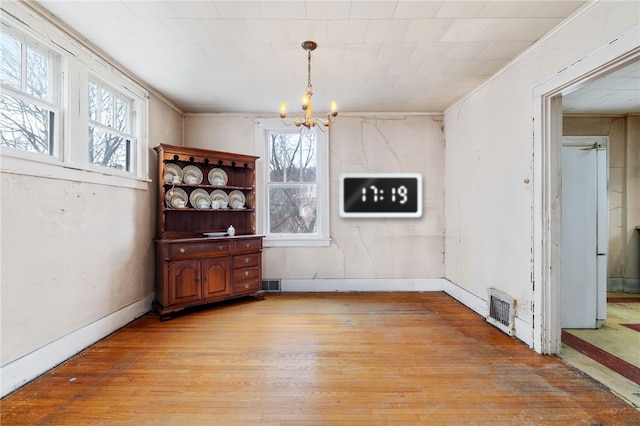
{"hour": 17, "minute": 19}
